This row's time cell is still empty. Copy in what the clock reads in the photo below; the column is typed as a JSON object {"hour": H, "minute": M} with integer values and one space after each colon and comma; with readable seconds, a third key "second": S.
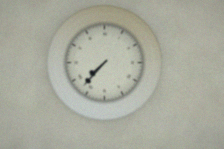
{"hour": 7, "minute": 37}
